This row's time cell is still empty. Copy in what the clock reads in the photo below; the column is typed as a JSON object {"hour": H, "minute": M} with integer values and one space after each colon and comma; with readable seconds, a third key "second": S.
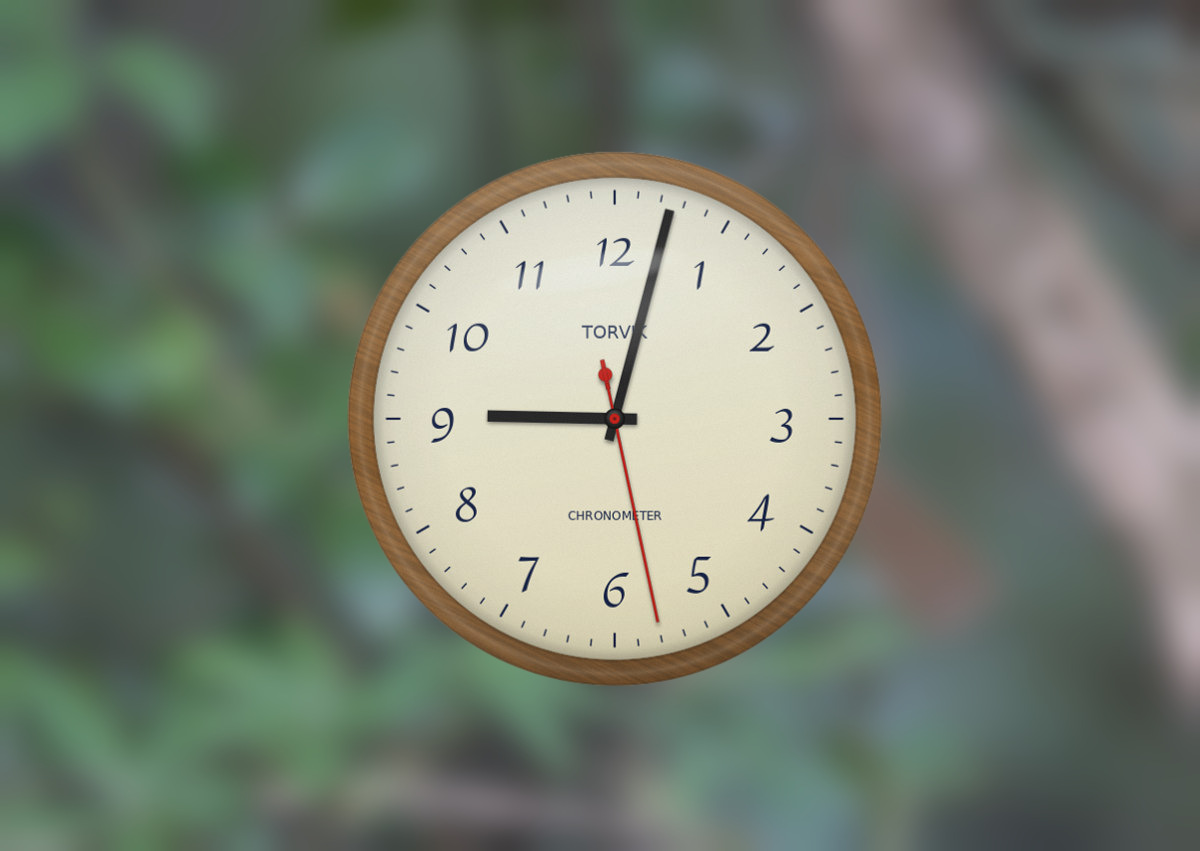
{"hour": 9, "minute": 2, "second": 28}
